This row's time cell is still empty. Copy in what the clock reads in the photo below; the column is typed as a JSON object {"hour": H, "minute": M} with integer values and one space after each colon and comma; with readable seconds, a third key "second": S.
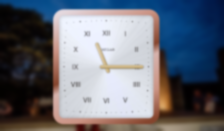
{"hour": 11, "minute": 15}
